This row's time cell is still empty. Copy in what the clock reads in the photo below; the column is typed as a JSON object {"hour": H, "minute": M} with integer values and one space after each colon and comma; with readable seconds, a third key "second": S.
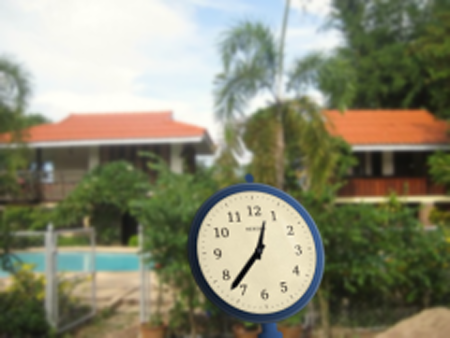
{"hour": 12, "minute": 37}
